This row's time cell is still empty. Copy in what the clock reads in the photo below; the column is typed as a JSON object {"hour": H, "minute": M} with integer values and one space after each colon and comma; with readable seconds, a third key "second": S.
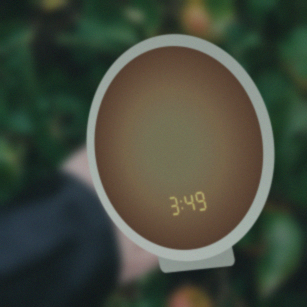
{"hour": 3, "minute": 49}
